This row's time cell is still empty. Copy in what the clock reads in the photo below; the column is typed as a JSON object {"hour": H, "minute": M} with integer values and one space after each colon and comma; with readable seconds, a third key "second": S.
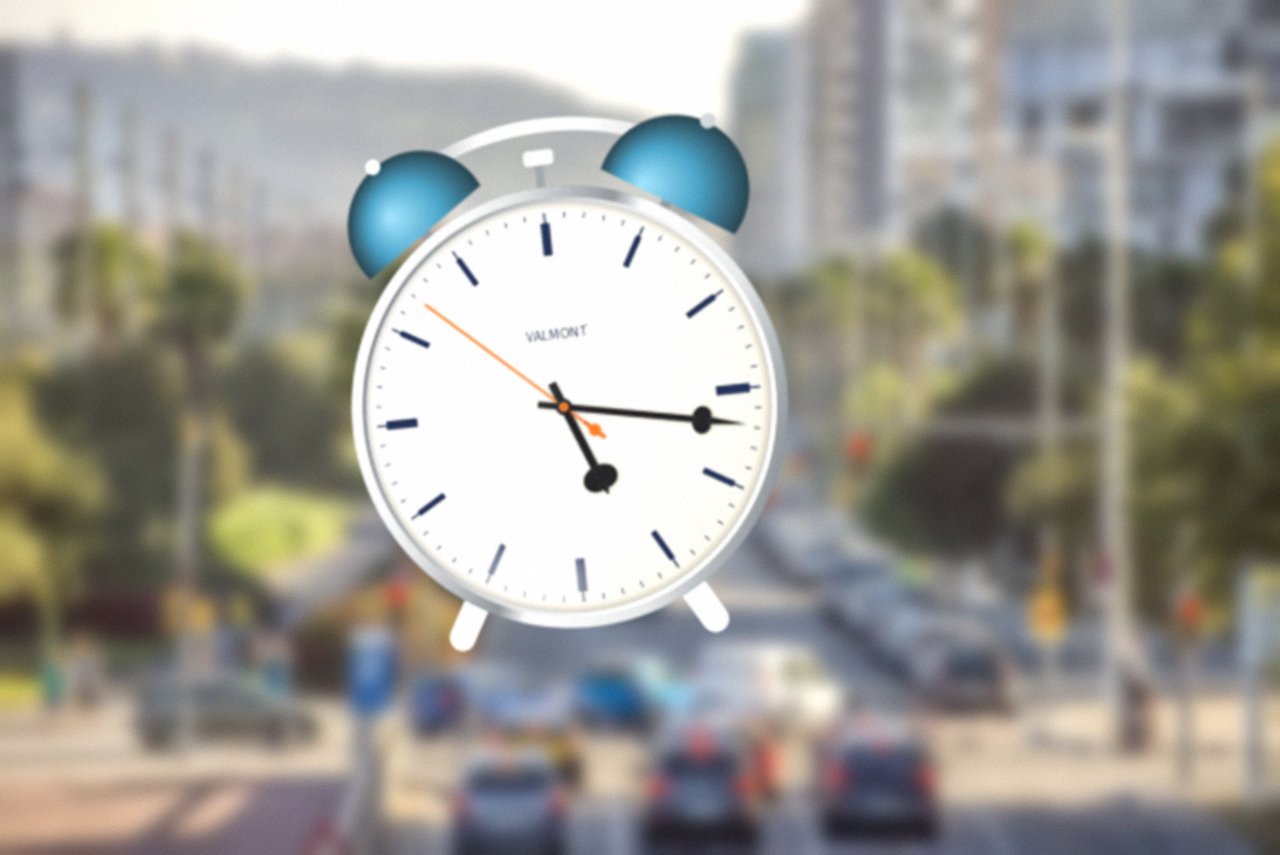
{"hour": 5, "minute": 16, "second": 52}
